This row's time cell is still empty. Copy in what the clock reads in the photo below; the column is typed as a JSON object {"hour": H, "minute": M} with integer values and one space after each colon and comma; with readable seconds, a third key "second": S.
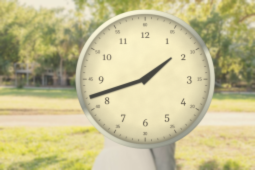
{"hour": 1, "minute": 42}
